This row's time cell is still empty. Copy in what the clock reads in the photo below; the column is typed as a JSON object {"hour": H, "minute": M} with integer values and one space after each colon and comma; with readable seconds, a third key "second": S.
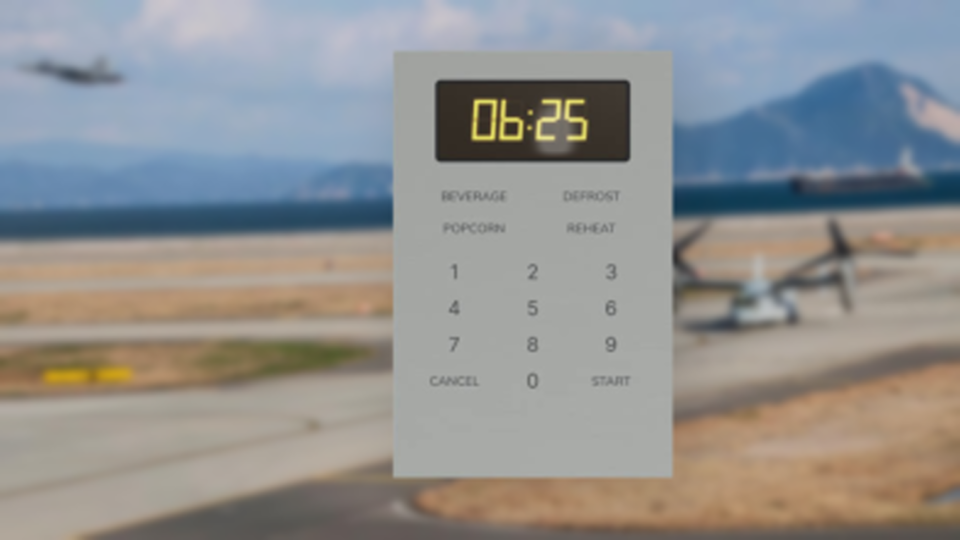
{"hour": 6, "minute": 25}
